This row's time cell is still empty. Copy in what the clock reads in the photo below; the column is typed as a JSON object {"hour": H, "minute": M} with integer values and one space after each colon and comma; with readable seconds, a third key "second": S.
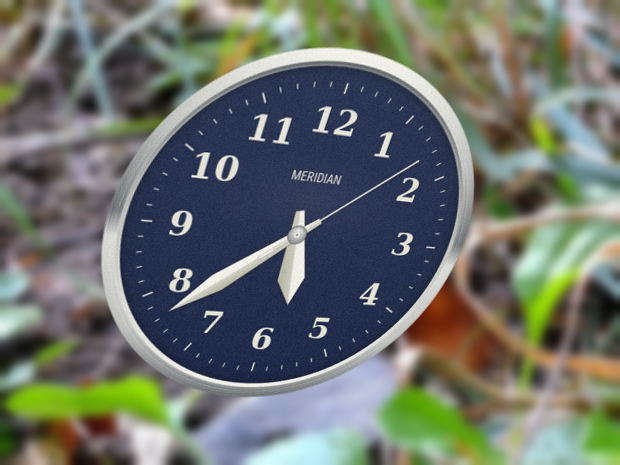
{"hour": 5, "minute": 38, "second": 8}
